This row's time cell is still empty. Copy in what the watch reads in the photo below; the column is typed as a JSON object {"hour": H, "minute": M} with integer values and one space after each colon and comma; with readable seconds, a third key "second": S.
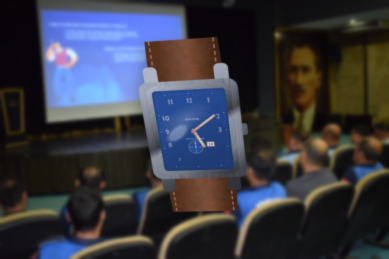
{"hour": 5, "minute": 9}
